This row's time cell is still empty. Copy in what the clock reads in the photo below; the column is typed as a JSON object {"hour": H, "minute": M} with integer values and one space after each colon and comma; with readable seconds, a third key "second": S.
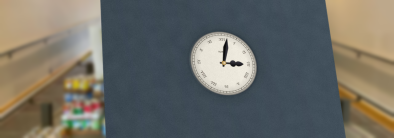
{"hour": 3, "minute": 2}
